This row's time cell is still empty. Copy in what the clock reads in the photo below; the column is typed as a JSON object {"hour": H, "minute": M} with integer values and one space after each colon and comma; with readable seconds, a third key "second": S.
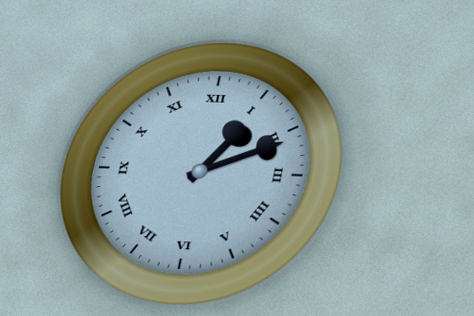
{"hour": 1, "minute": 11}
